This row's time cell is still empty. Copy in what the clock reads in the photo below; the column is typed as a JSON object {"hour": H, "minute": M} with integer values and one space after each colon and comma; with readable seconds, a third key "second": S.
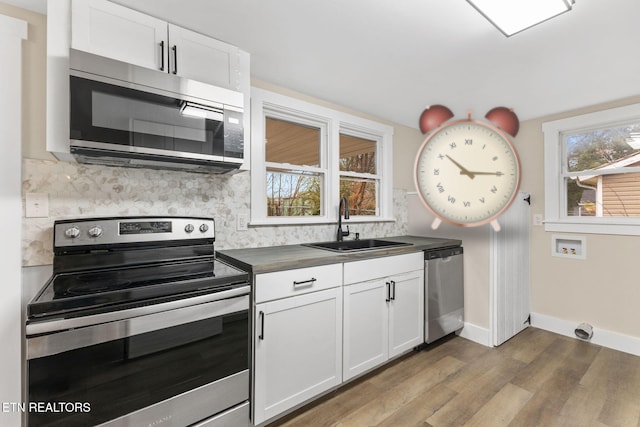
{"hour": 10, "minute": 15}
